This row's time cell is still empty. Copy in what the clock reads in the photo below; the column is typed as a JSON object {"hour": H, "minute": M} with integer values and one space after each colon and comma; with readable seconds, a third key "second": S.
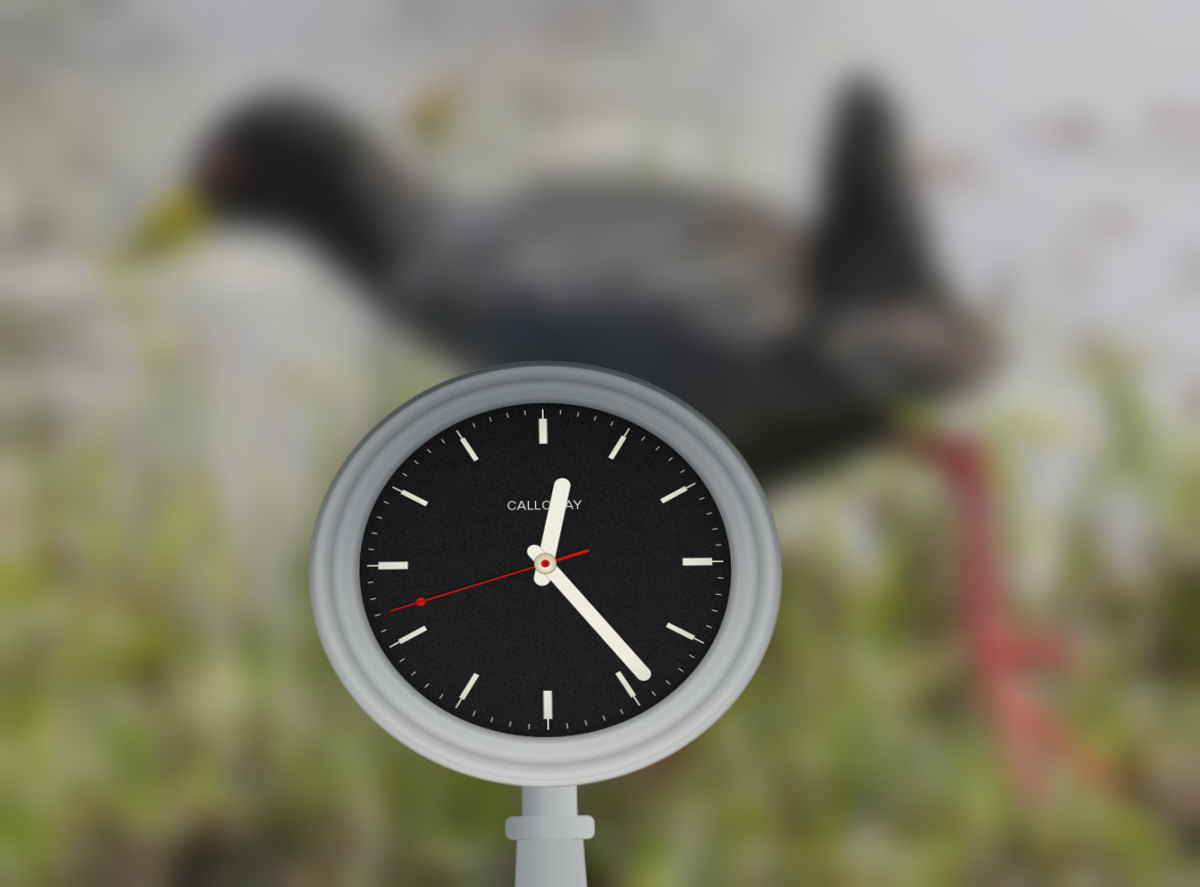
{"hour": 12, "minute": 23, "second": 42}
